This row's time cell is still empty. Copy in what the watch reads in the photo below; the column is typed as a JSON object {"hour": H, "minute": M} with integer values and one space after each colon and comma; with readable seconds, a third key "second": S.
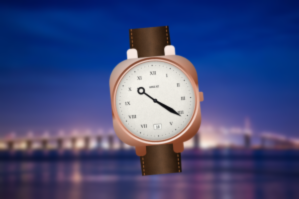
{"hour": 10, "minute": 21}
